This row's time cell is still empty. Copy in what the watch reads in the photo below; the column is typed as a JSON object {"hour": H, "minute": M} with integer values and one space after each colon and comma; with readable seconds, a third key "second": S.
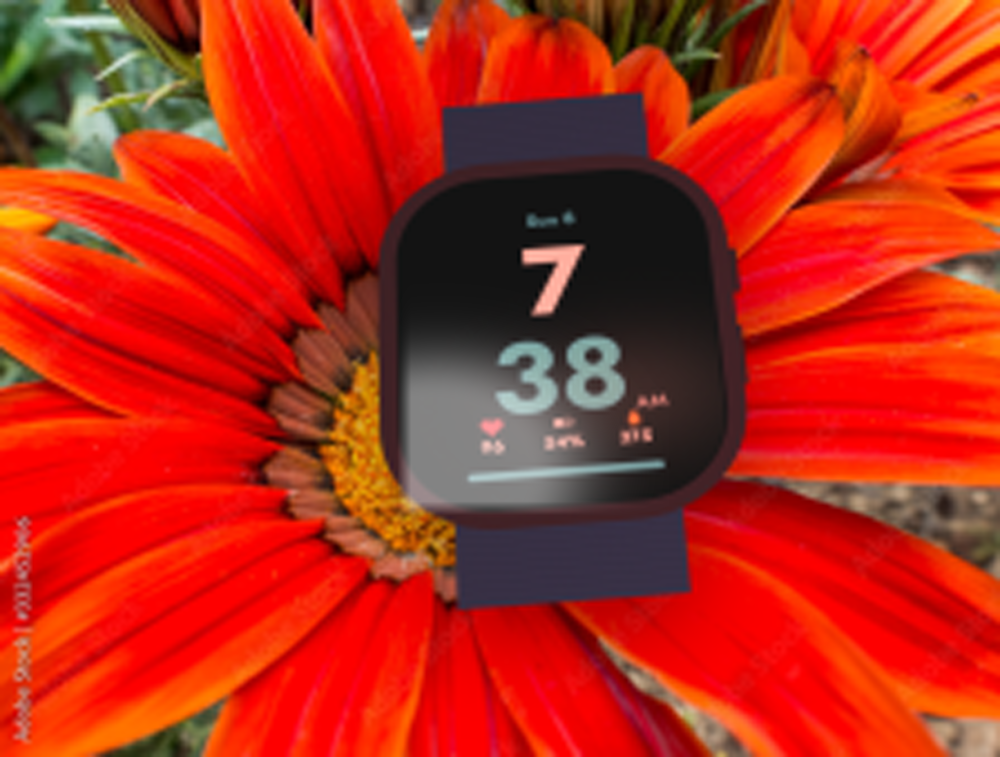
{"hour": 7, "minute": 38}
